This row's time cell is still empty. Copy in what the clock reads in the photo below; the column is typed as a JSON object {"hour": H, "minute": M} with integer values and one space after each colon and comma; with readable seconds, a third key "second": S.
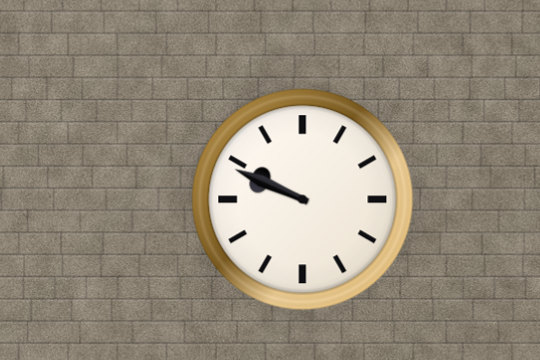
{"hour": 9, "minute": 49}
